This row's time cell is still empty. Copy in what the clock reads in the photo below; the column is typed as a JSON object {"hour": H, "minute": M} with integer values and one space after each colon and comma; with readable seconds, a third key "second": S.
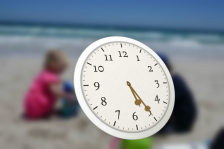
{"hour": 5, "minute": 25}
